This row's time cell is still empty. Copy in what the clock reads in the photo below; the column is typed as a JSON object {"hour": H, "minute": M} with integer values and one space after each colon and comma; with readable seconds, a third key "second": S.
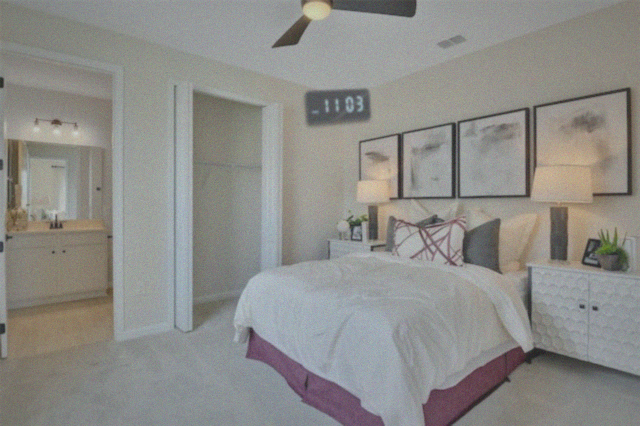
{"hour": 11, "minute": 3}
